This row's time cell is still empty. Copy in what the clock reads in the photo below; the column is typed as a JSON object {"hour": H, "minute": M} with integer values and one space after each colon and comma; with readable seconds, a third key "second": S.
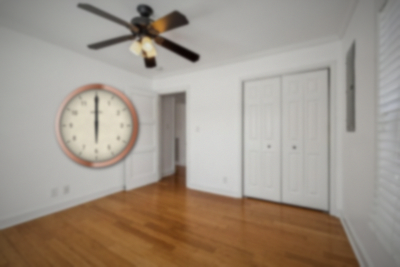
{"hour": 6, "minute": 0}
